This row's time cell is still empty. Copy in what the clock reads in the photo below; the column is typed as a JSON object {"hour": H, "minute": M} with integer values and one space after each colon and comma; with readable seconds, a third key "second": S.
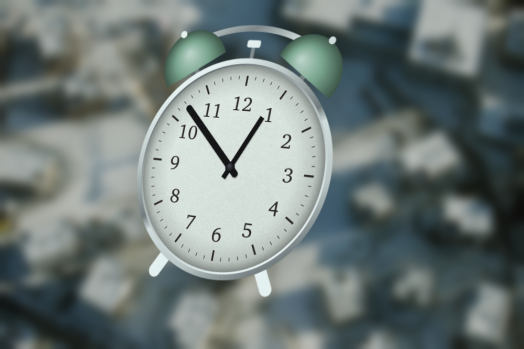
{"hour": 12, "minute": 52}
